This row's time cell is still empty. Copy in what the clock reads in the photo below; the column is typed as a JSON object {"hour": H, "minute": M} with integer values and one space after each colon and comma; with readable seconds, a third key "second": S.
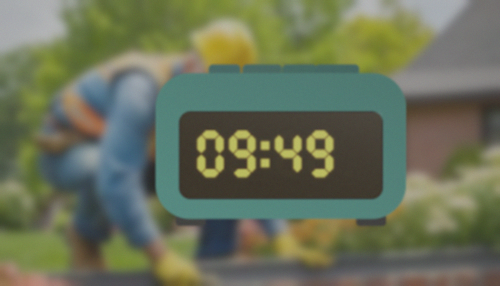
{"hour": 9, "minute": 49}
